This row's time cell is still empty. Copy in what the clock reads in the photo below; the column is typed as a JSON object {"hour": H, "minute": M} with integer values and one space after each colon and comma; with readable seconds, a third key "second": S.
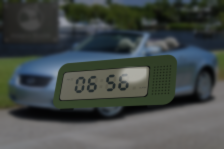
{"hour": 6, "minute": 56}
